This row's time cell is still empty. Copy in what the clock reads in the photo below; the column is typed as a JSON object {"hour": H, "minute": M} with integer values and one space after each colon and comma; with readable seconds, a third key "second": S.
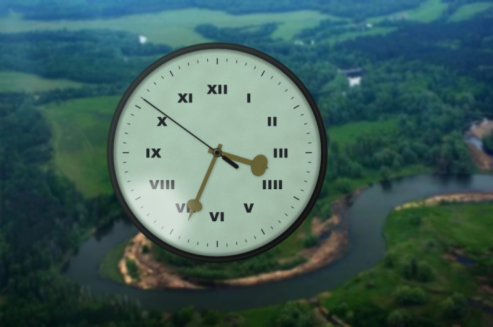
{"hour": 3, "minute": 33, "second": 51}
